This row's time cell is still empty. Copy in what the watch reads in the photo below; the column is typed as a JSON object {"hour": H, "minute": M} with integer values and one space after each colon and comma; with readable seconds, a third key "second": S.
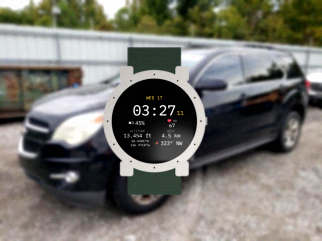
{"hour": 3, "minute": 27}
